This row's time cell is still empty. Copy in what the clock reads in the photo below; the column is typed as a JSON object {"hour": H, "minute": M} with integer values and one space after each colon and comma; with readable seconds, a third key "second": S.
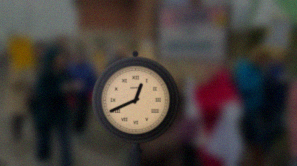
{"hour": 12, "minute": 41}
